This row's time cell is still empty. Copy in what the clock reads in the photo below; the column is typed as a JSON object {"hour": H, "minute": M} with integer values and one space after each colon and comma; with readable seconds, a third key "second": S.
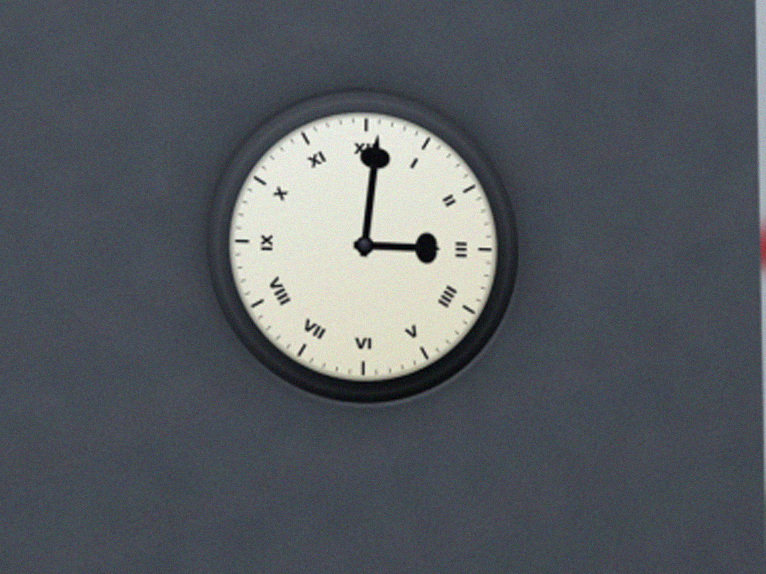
{"hour": 3, "minute": 1}
